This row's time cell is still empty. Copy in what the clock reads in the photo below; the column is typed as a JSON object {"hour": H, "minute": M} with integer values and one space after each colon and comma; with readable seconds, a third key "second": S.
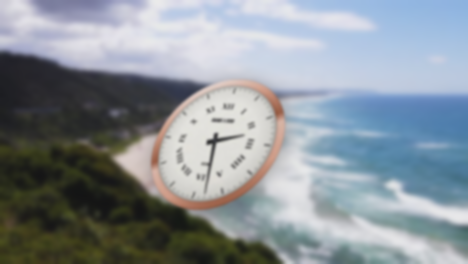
{"hour": 2, "minute": 28}
